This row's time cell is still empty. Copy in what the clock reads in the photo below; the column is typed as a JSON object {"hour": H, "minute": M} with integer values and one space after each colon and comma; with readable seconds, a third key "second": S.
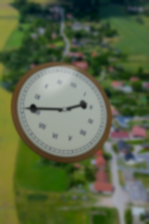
{"hour": 1, "minute": 41}
